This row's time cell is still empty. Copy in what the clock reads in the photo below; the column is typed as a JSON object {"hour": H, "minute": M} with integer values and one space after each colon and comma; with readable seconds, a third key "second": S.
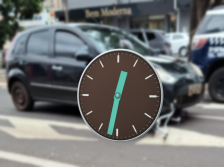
{"hour": 12, "minute": 32}
